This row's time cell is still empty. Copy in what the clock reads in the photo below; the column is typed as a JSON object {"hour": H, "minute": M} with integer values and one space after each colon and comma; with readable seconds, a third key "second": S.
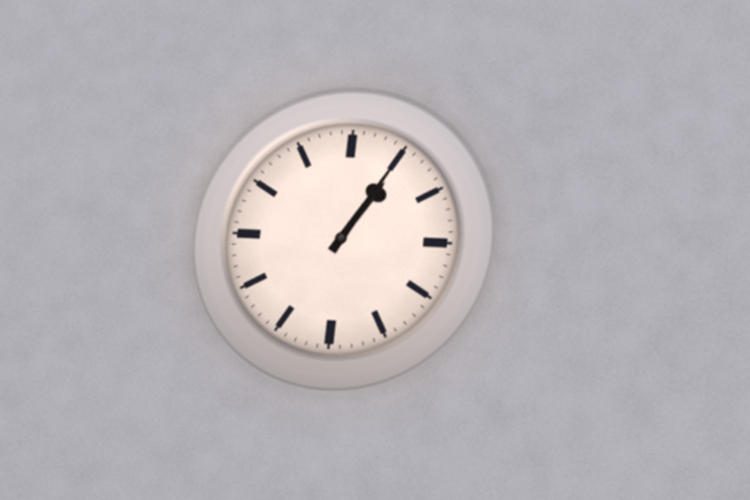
{"hour": 1, "minute": 5}
